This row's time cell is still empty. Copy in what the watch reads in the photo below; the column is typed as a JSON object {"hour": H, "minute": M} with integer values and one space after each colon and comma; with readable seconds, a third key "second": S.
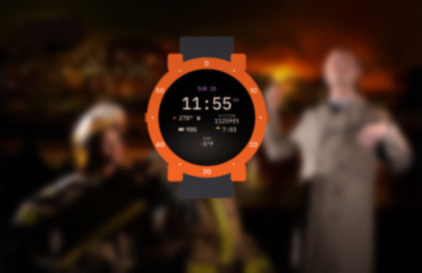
{"hour": 11, "minute": 55}
